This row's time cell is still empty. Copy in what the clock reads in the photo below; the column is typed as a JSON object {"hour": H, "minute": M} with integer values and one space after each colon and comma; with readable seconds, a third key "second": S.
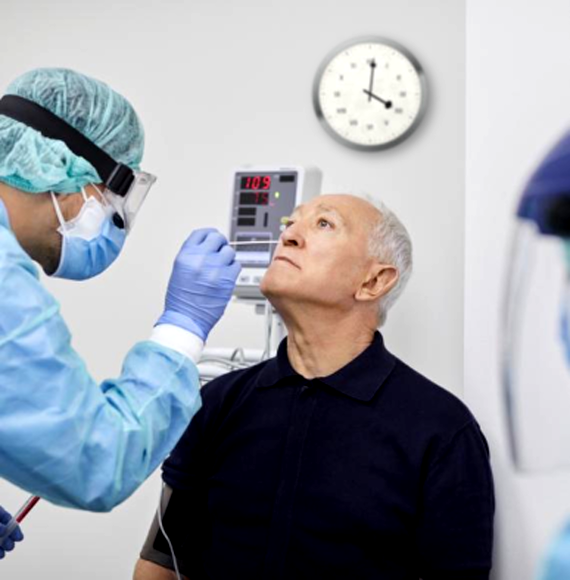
{"hour": 4, "minute": 1}
